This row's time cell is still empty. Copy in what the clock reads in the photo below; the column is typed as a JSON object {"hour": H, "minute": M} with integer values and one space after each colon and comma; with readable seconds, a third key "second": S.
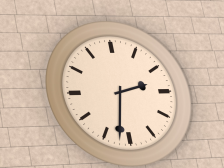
{"hour": 2, "minute": 32}
